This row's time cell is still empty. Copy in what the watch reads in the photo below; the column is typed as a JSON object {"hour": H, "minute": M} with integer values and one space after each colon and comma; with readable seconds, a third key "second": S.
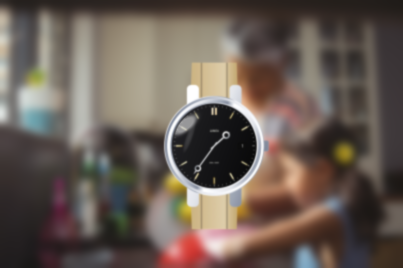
{"hour": 1, "minute": 36}
